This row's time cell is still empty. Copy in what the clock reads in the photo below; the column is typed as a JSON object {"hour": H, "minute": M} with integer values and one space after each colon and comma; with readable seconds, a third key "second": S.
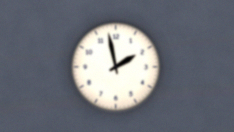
{"hour": 1, "minute": 58}
